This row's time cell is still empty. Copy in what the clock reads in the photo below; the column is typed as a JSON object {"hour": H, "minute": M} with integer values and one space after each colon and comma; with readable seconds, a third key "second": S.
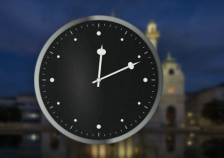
{"hour": 12, "minute": 11}
